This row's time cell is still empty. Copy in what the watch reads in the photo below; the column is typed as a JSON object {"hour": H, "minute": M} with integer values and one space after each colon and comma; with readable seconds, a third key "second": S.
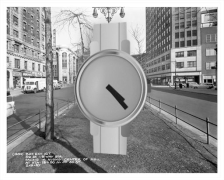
{"hour": 4, "minute": 23}
